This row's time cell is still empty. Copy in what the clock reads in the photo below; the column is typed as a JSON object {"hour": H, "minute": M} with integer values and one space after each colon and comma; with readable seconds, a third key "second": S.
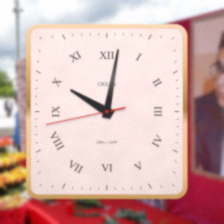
{"hour": 10, "minute": 1, "second": 43}
